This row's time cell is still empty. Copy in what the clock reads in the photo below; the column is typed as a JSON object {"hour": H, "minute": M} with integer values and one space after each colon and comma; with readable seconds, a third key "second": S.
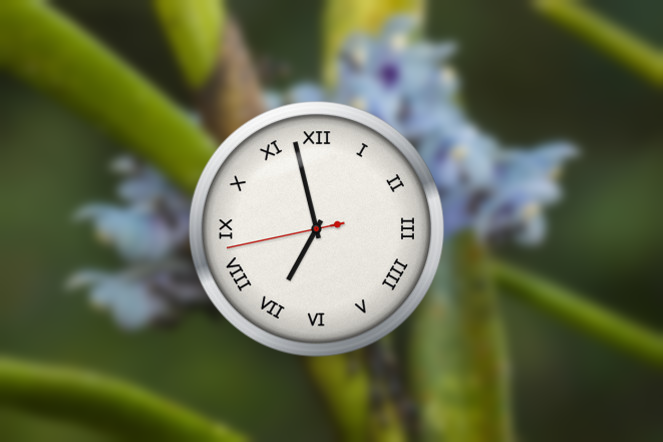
{"hour": 6, "minute": 57, "second": 43}
